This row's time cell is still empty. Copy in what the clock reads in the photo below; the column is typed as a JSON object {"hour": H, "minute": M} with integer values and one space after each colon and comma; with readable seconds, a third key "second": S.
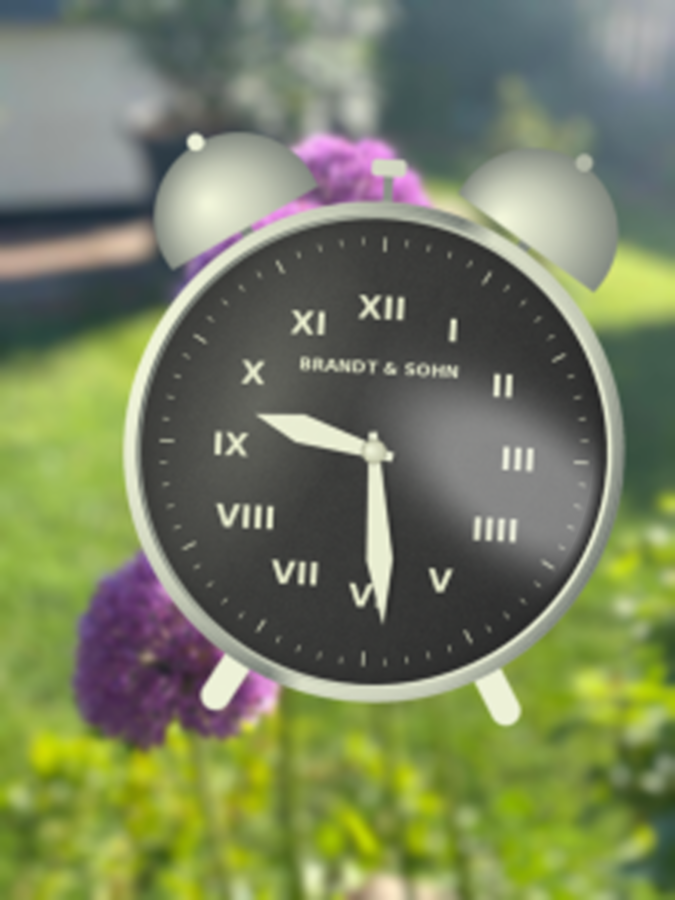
{"hour": 9, "minute": 29}
